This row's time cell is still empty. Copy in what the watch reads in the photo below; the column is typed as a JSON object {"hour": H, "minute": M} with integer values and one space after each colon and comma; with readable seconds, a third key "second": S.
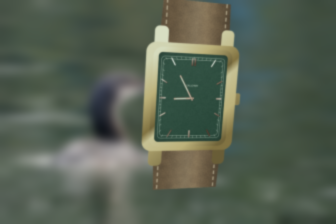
{"hour": 8, "minute": 55}
